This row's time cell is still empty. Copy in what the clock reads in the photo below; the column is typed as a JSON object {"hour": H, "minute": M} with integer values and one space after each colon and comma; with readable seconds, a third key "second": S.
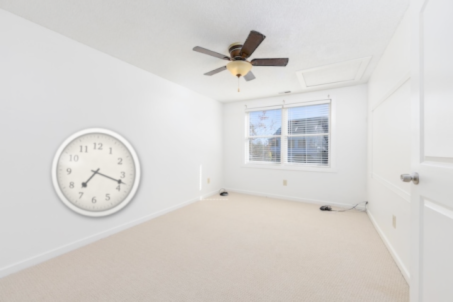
{"hour": 7, "minute": 18}
